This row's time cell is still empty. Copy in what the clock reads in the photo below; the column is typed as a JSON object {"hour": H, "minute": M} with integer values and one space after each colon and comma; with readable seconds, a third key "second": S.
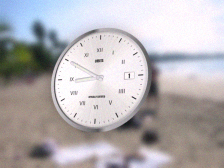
{"hour": 8, "minute": 50}
